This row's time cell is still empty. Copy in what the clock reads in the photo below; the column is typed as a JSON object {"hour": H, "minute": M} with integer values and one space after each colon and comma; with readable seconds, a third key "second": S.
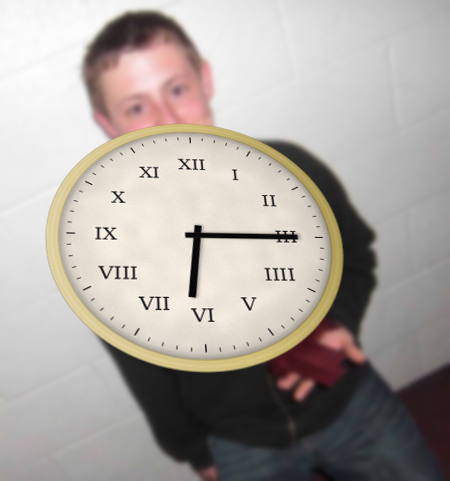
{"hour": 6, "minute": 15}
